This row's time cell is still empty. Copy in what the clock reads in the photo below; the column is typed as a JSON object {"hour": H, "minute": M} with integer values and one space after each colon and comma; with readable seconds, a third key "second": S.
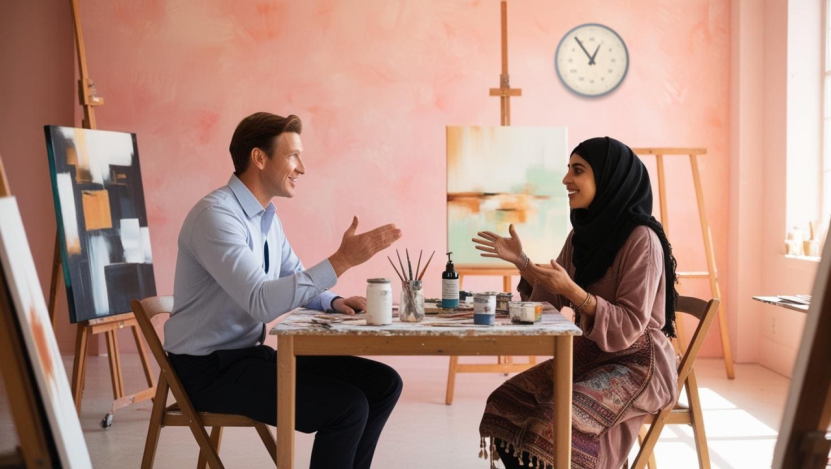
{"hour": 12, "minute": 54}
